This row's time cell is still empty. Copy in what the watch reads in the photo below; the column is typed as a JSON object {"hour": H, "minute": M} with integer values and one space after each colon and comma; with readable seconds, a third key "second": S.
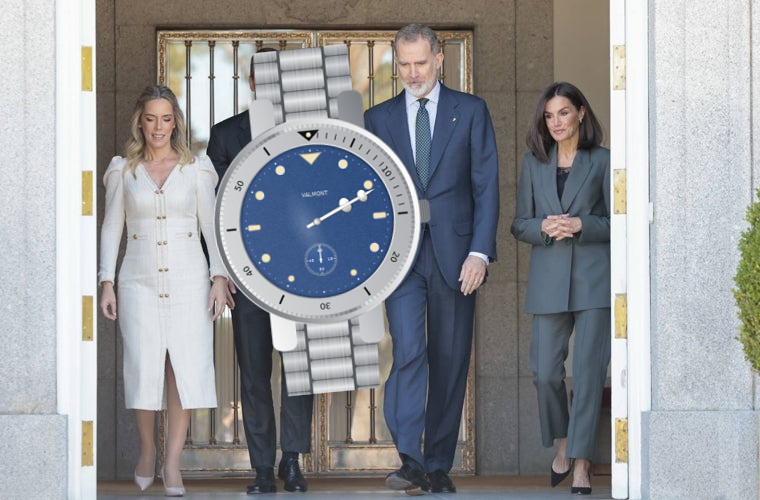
{"hour": 2, "minute": 11}
